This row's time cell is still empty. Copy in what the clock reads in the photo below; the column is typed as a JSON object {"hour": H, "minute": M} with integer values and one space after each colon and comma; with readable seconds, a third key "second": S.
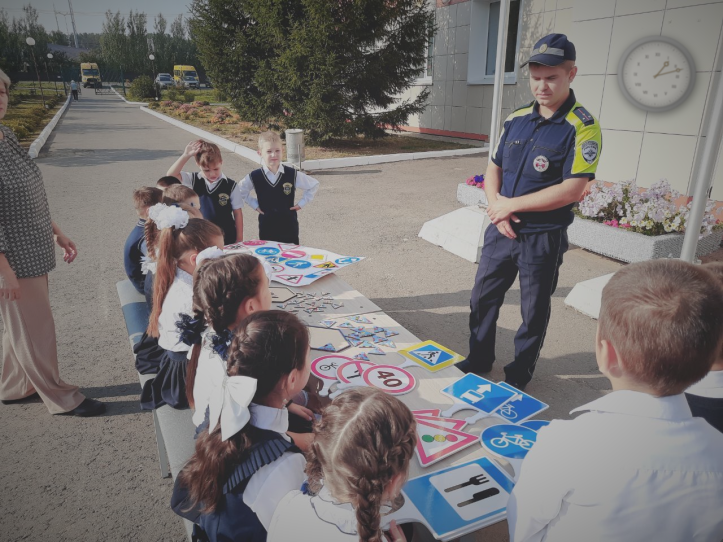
{"hour": 1, "minute": 12}
